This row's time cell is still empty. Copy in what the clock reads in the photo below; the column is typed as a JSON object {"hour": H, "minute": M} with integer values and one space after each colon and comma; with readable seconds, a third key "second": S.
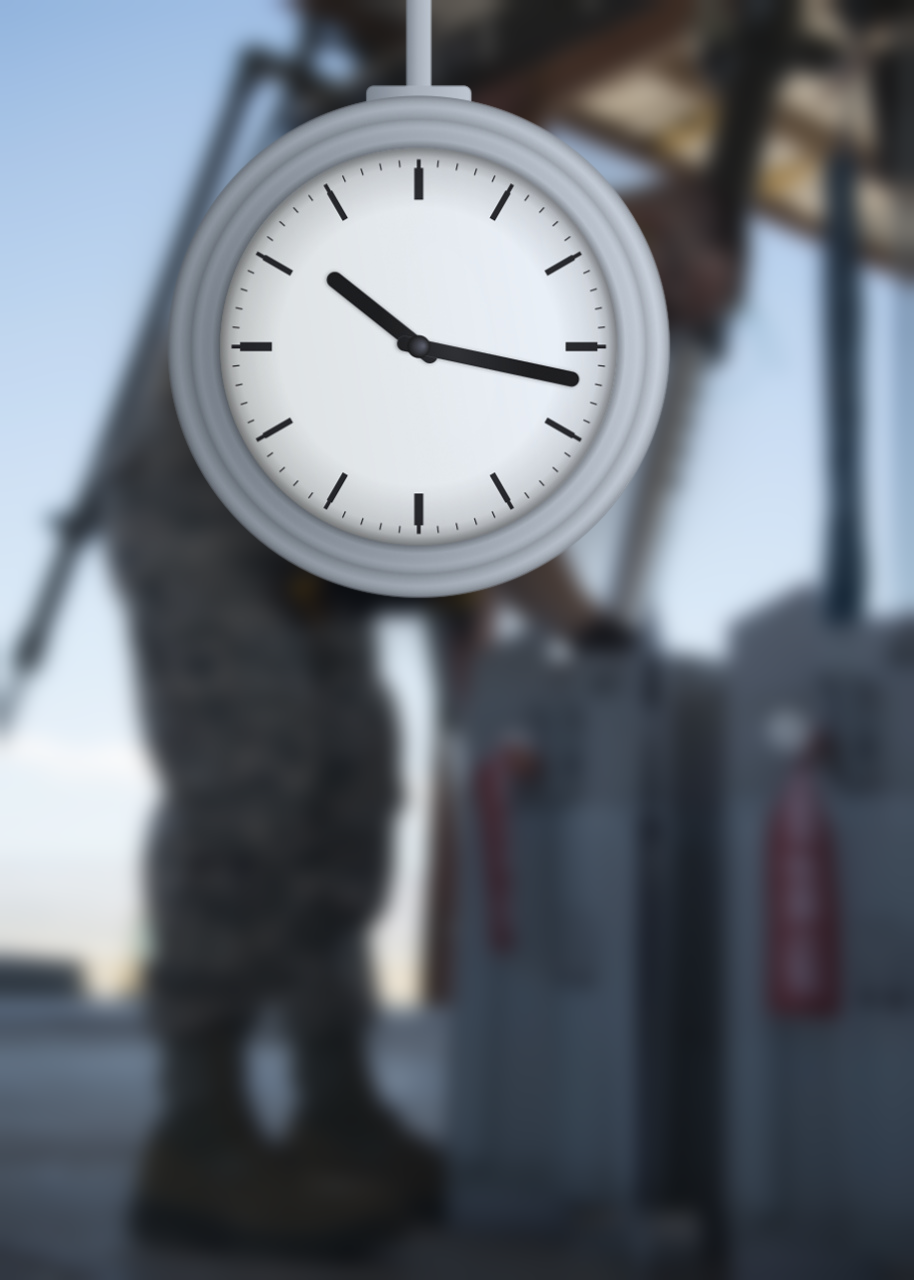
{"hour": 10, "minute": 17}
